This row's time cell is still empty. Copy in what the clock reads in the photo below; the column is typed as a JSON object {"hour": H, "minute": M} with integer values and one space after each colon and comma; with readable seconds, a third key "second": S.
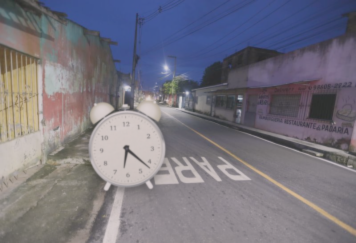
{"hour": 6, "minute": 22}
